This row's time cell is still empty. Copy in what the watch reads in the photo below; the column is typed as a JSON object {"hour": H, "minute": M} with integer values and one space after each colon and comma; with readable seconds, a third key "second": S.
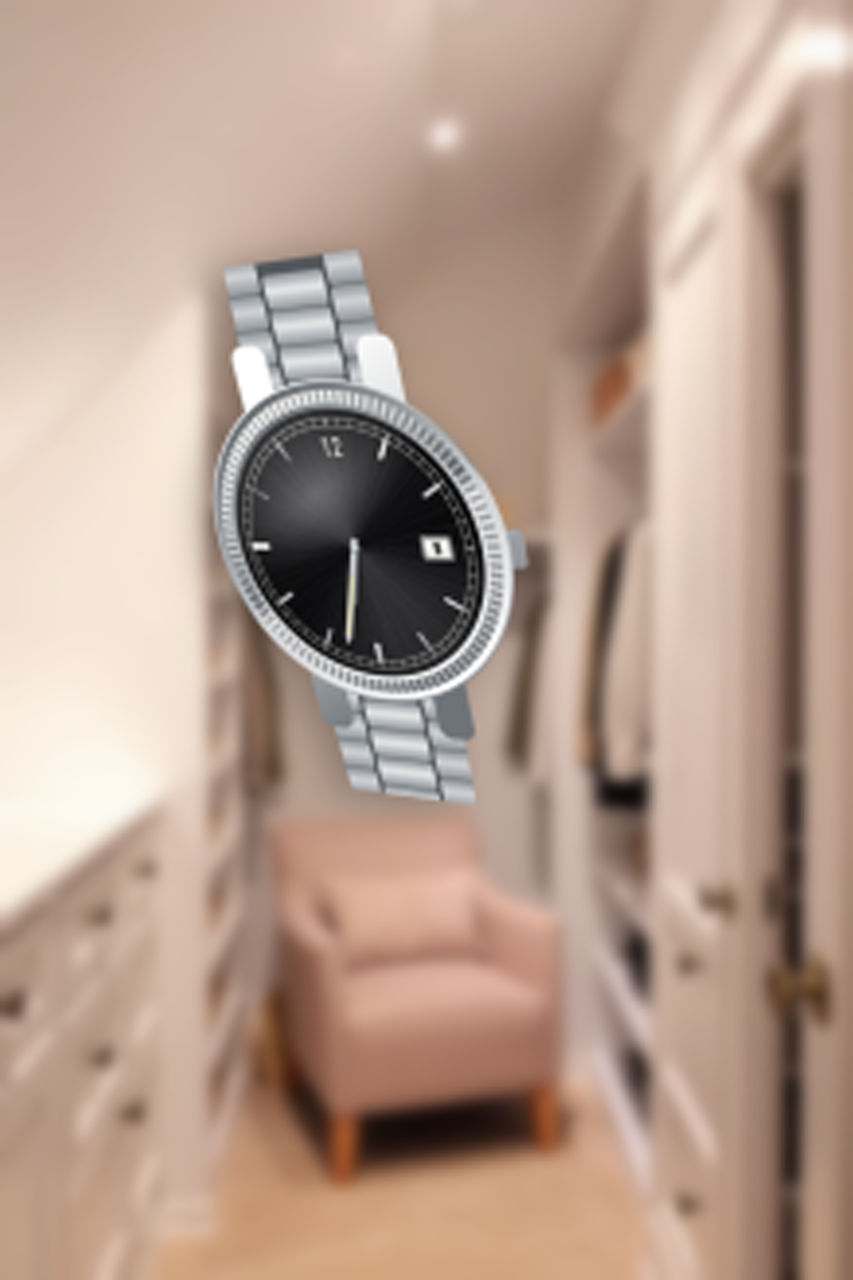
{"hour": 6, "minute": 33}
